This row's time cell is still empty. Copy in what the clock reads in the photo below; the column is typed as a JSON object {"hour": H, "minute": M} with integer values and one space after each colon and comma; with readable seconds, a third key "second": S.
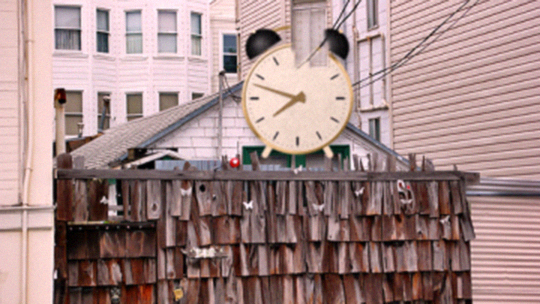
{"hour": 7, "minute": 48}
